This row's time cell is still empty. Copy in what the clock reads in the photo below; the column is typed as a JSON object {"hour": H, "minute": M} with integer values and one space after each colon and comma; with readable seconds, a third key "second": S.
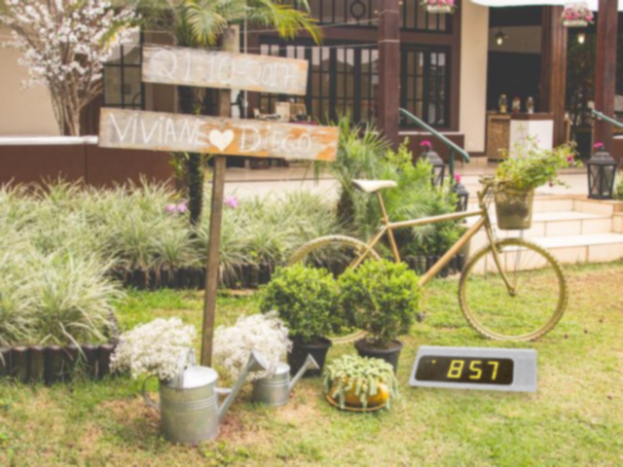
{"hour": 8, "minute": 57}
